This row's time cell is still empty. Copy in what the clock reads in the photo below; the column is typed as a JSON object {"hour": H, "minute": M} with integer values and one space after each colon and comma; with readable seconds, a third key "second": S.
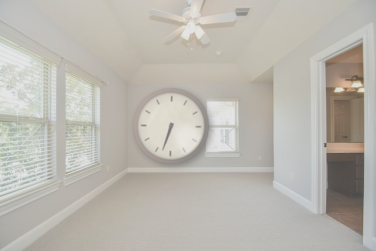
{"hour": 6, "minute": 33}
